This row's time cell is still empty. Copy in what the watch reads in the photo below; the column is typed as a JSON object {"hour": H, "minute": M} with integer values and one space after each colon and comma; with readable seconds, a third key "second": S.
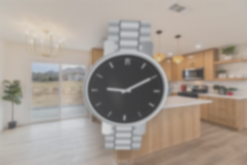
{"hour": 9, "minute": 10}
